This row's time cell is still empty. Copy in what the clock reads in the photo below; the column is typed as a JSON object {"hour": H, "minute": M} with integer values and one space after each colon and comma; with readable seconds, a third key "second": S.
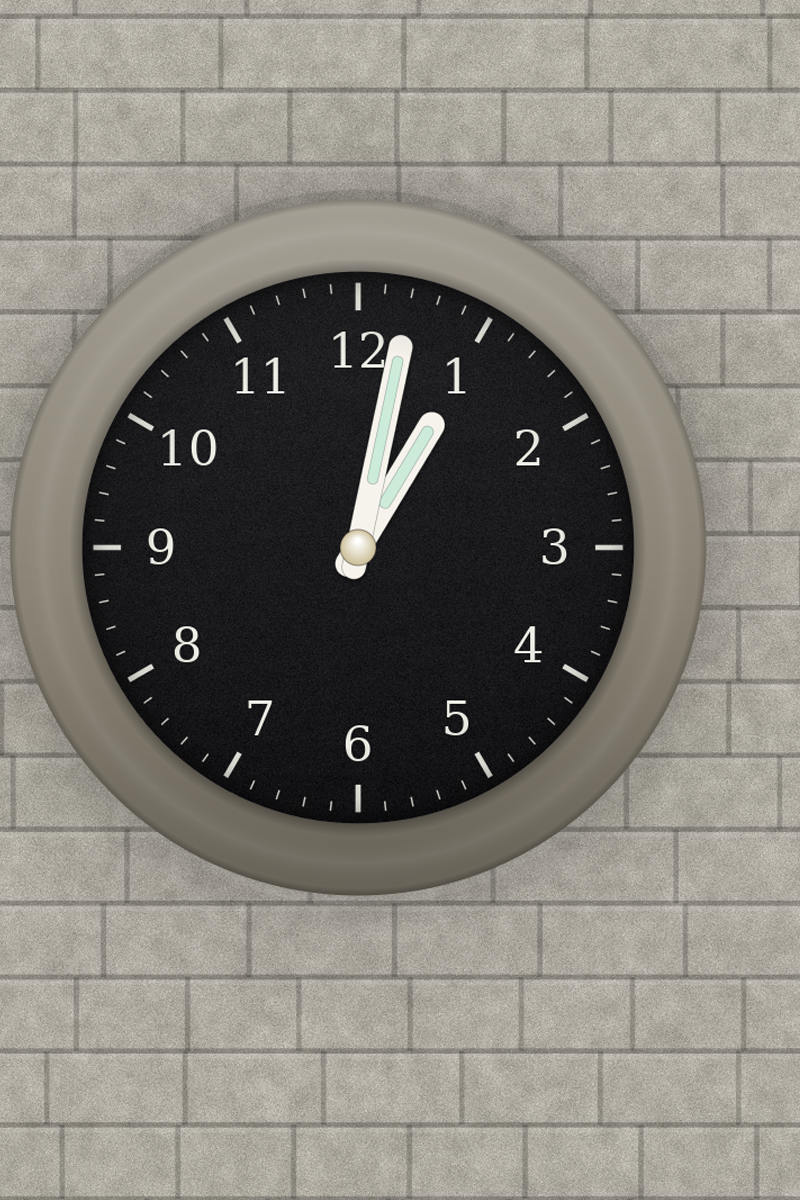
{"hour": 1, "minute": 2}
